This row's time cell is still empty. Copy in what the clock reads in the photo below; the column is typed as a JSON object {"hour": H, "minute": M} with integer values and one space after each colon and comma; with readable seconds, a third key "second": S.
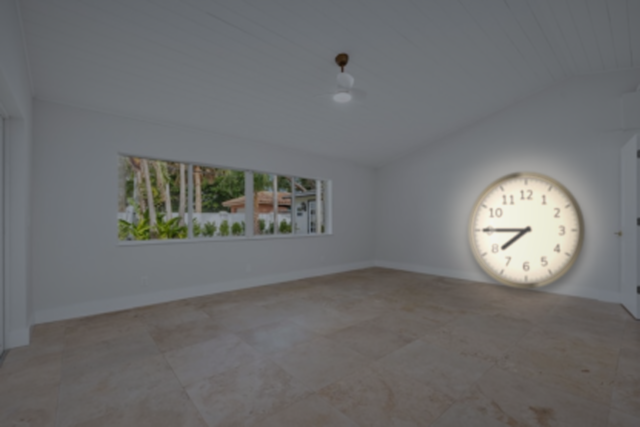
{"hour": 7, "minute": 45}
